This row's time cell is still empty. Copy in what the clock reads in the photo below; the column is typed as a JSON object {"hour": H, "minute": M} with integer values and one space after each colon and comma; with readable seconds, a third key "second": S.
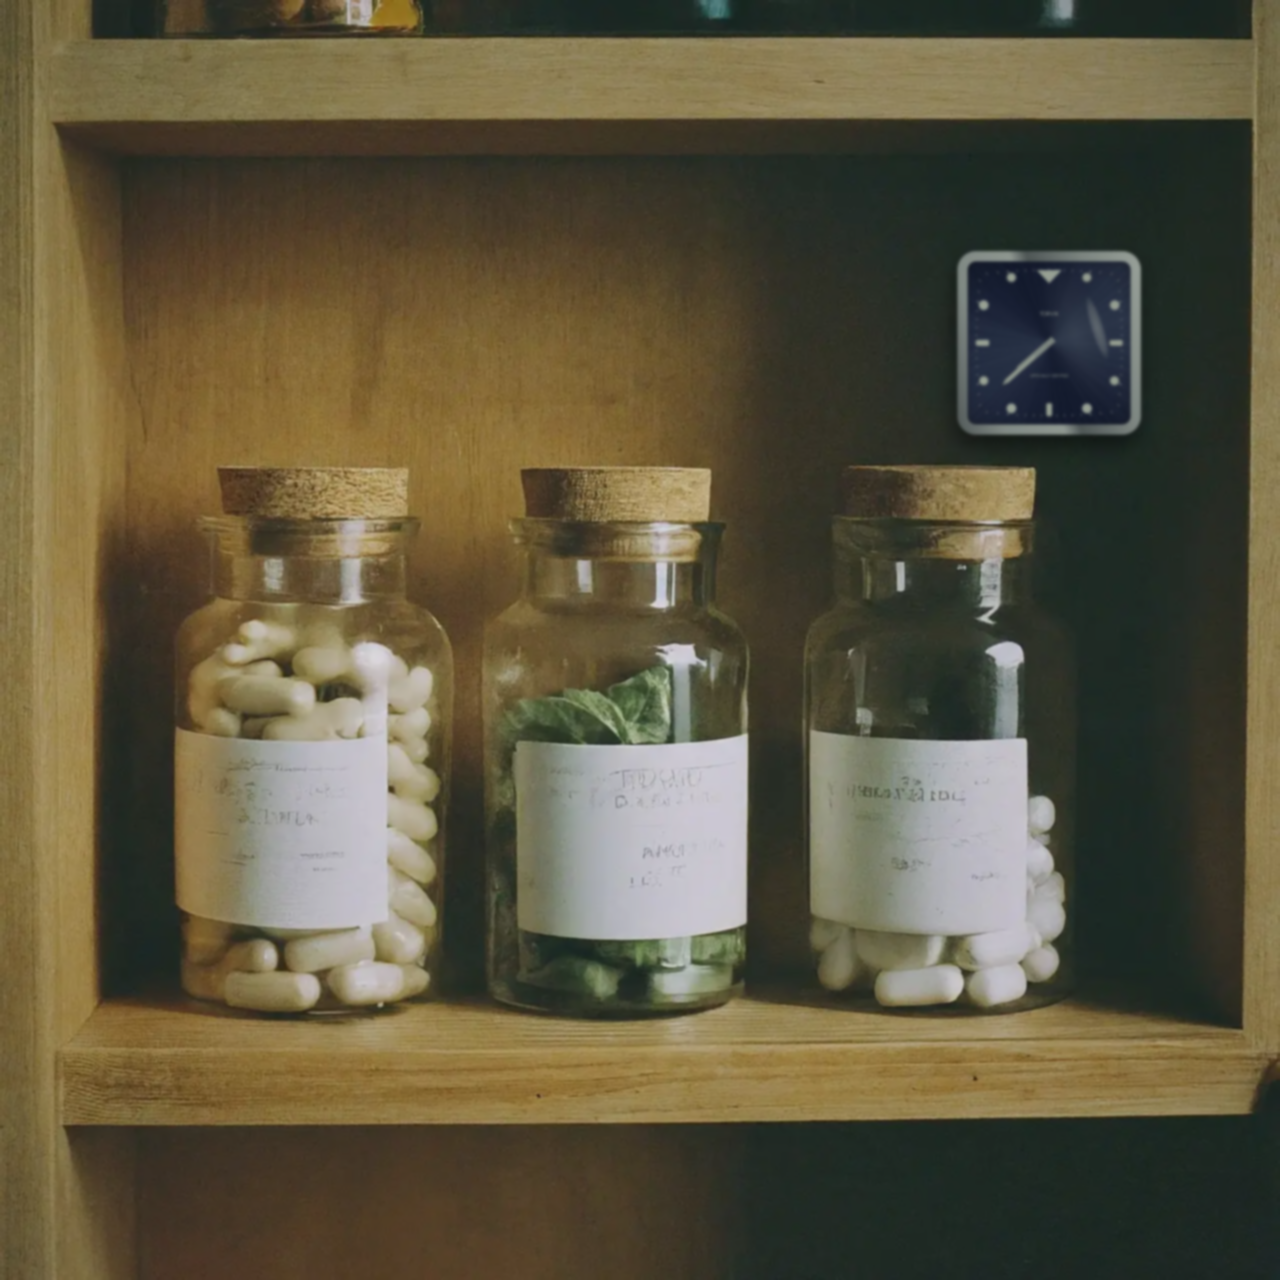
{"hour": 7, "minute": 38}
